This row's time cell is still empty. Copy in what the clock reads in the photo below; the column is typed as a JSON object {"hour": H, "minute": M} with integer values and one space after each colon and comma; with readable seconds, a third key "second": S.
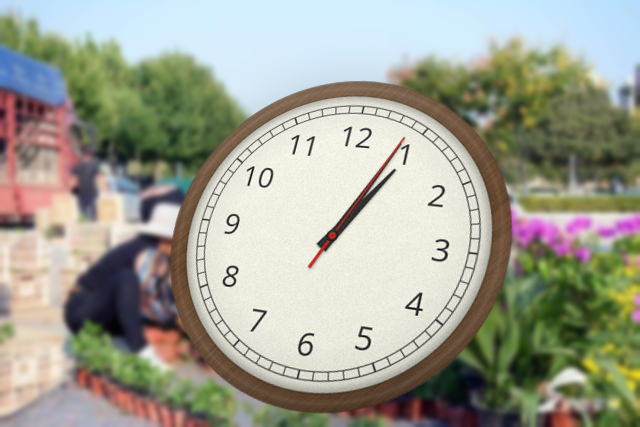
{"hour": 1, "minute": 4, "second": 4}
